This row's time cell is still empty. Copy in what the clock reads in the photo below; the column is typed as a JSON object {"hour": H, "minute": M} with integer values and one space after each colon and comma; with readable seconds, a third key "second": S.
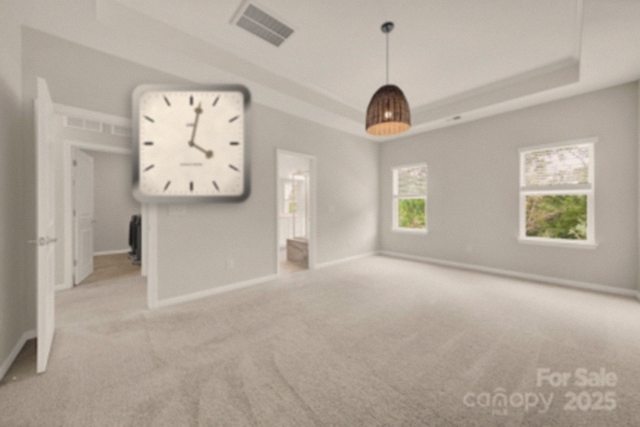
{"hour": 4, "minute": 2}
